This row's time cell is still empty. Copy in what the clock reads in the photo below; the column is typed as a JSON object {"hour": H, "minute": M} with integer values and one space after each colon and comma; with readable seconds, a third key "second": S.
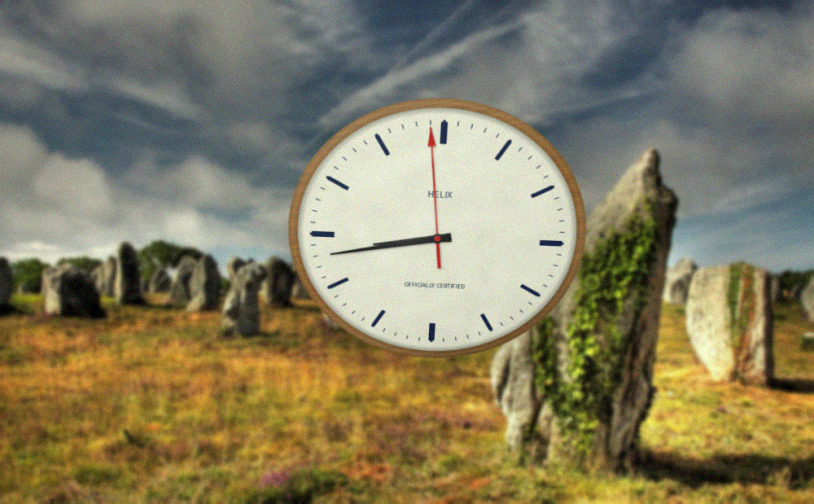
{"hour": 8, "minute": 42, "second": 59}
